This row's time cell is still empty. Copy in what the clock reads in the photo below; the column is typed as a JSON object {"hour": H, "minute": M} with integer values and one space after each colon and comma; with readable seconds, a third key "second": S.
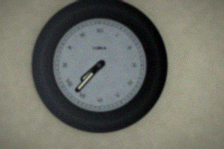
{"hour": 7, "minute": 37}
